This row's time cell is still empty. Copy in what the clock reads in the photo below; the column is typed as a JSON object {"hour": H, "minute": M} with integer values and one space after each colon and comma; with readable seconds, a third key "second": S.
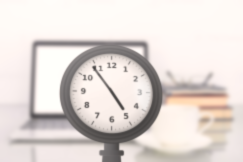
{"hour": 4, "minute": 54}
